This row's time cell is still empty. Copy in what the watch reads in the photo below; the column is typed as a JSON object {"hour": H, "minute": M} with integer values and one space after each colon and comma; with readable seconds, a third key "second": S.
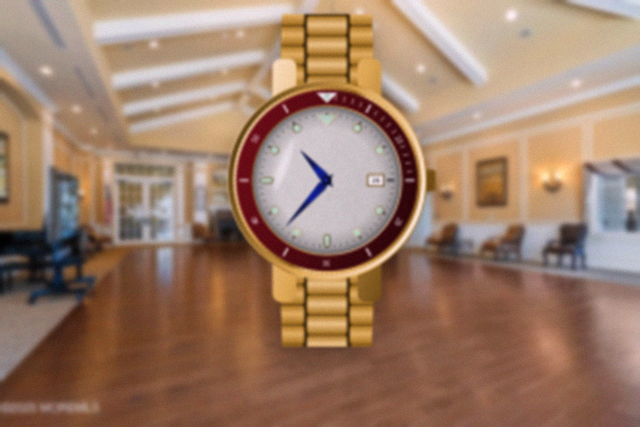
{"hour": 10, "minute": 37}
